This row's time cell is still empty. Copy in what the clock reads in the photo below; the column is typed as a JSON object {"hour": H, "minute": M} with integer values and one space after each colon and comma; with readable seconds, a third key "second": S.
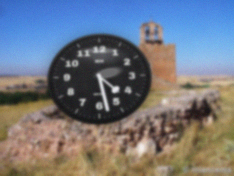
{"hour": 4, "minute": 28}
